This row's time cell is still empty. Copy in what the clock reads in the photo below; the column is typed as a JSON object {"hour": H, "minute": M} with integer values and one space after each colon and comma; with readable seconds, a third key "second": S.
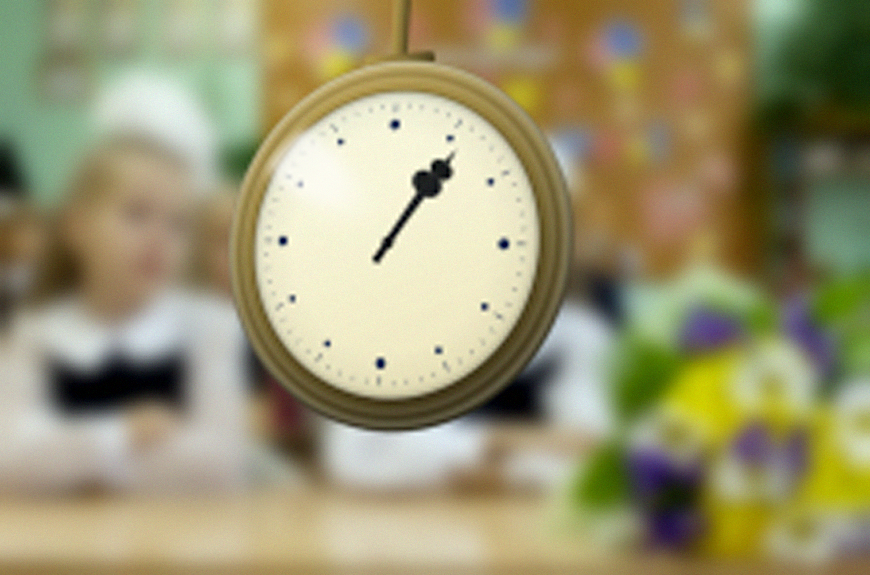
{"hour": 1, "minute": 6}
